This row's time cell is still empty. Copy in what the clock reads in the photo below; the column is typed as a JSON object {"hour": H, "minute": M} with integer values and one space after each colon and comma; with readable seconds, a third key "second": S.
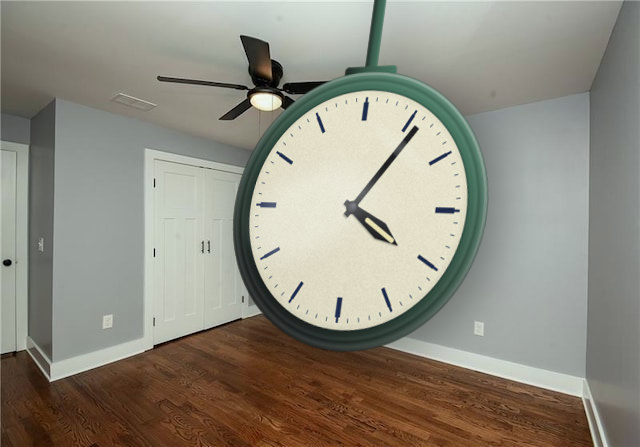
{"hour": 4, "minute": 6}
